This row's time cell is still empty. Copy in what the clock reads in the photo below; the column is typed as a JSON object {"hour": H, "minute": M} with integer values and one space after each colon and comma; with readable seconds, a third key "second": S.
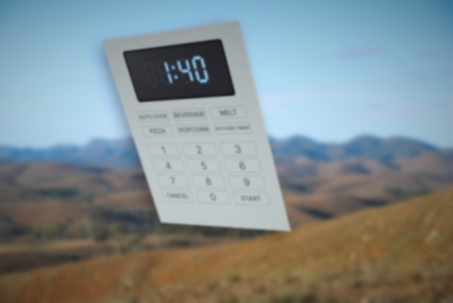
{"hour": 1, "minute": 40}
